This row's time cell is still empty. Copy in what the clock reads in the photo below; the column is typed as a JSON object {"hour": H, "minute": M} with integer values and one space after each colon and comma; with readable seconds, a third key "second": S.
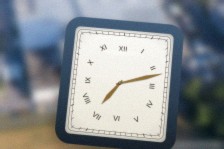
{"hour": 7, "minute": 12}
